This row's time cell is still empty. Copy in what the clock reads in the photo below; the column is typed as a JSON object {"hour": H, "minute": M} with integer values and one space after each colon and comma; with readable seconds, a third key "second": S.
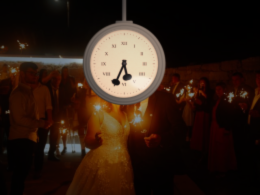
{"hour": 5, "minute": 34}
